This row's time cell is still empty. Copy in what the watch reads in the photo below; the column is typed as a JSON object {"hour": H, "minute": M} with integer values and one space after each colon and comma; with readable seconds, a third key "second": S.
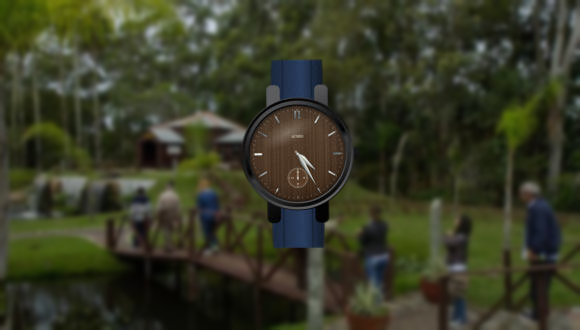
{"hour": 4, "minute": 25}
